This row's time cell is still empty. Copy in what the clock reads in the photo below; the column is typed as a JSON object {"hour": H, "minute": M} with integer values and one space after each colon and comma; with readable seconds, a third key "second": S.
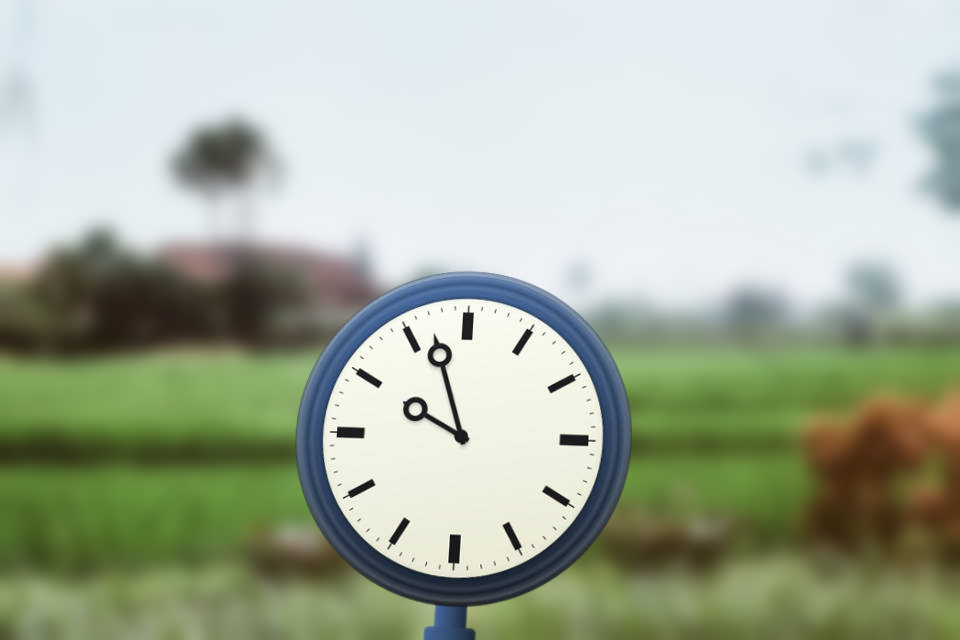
{"hour": 9, "minute": 57}
